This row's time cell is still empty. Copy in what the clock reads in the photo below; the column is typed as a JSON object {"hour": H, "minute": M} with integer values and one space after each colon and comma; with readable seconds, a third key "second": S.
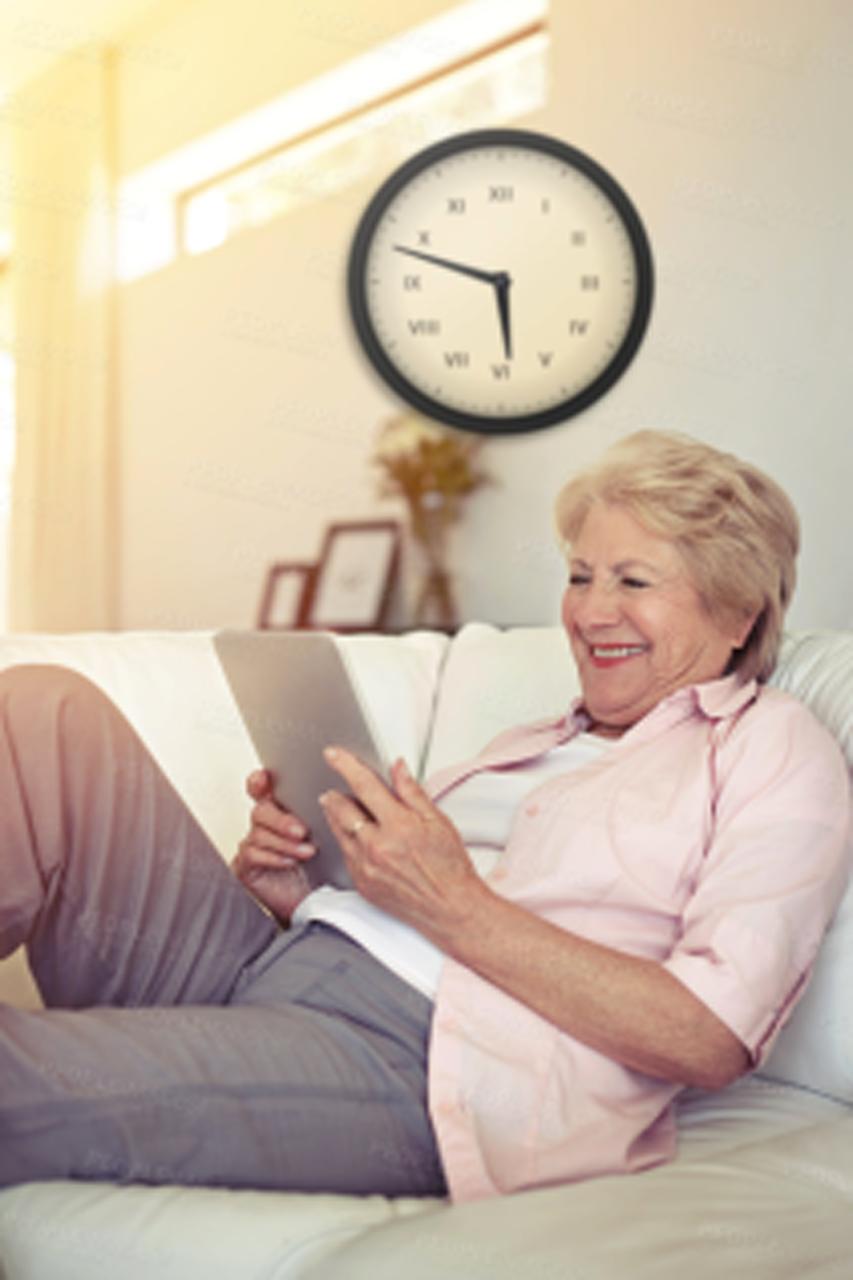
{"hour": 5, "minute": 48}
